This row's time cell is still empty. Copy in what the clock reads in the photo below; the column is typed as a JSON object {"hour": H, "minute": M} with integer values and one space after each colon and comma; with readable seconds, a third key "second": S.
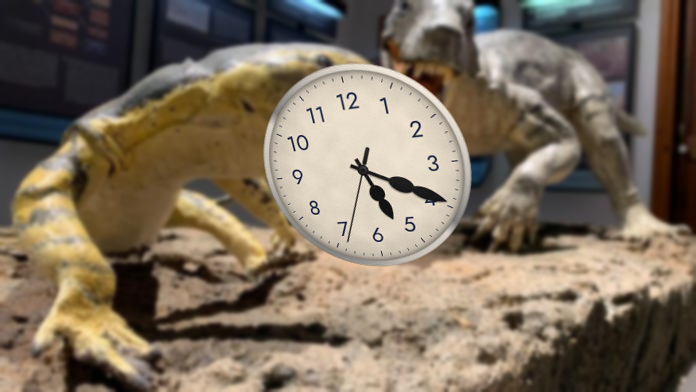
{"hour": 5, "minute": 19, "second": 34}
